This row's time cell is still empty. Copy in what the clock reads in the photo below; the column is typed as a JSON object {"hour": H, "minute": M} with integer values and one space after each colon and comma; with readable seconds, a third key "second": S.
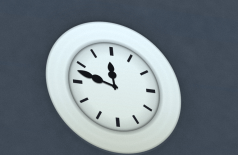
{"hour": 11, "minute": 48}
